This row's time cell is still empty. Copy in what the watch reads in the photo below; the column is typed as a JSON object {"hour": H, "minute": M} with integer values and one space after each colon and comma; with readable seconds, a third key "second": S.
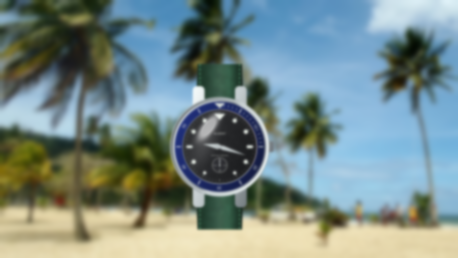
{"hour": 9, "minute": 18}
